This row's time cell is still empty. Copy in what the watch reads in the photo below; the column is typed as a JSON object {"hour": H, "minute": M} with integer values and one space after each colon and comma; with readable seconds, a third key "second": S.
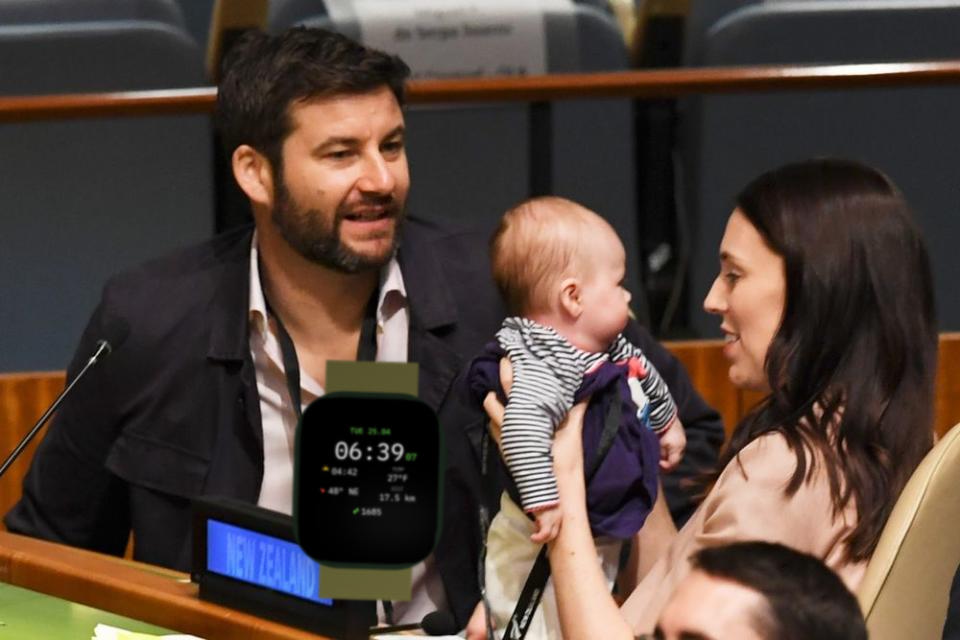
{"hour": 6, "minute": 39}
